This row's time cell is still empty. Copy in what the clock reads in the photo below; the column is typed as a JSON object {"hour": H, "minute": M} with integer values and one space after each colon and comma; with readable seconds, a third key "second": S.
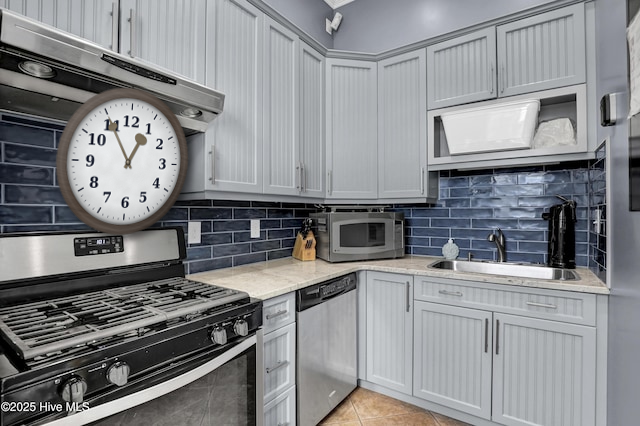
{"hour": 12, "minute": 55}
